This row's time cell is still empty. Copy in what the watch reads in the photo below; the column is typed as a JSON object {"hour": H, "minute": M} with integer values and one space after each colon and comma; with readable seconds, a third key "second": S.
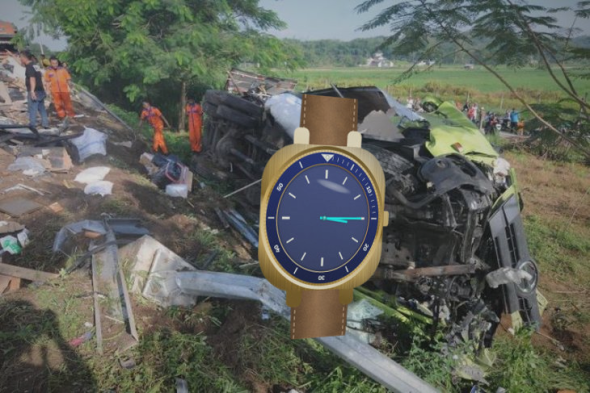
{"hour": 3, "minute": 15}
